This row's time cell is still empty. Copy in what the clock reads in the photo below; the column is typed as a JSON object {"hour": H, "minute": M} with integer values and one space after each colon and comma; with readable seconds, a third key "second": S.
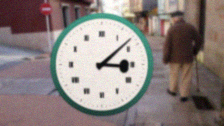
{"hour": 3, "minute": 8}
